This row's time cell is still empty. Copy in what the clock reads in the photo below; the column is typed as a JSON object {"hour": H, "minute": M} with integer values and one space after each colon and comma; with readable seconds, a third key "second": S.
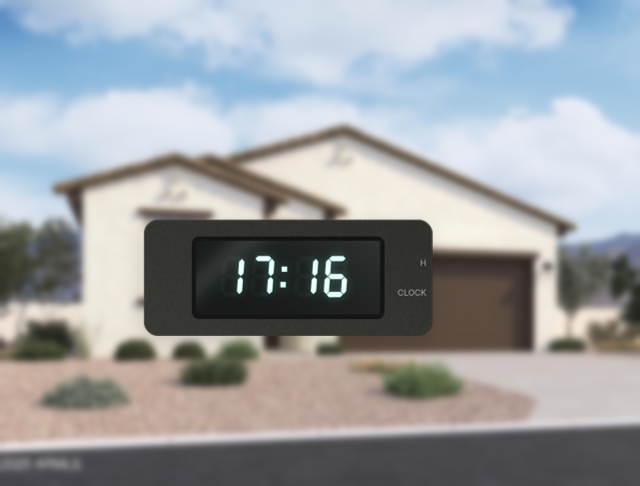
{"hour": 17, "minute": 16}
